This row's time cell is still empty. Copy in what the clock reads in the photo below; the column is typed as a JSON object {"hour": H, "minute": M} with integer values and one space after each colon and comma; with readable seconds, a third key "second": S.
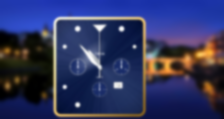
{"hour": 10, "minute": 53}
